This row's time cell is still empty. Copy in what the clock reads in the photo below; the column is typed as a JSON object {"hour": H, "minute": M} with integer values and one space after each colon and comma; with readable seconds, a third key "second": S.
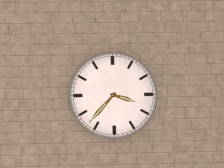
{"hour": 3, "minute": 37}
